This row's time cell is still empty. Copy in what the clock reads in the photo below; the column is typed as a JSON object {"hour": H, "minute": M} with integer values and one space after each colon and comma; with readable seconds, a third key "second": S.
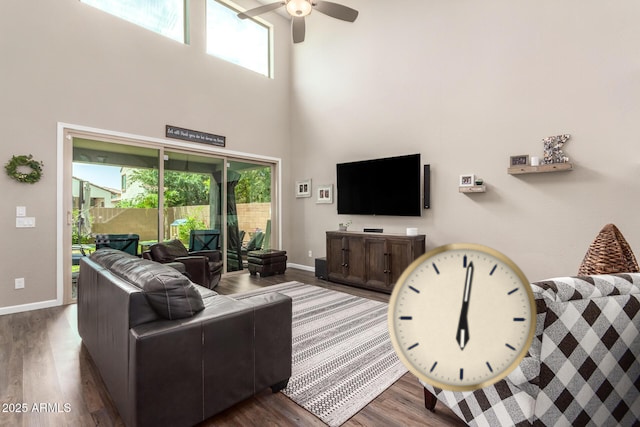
{"hour": 6, "minute": 1}
